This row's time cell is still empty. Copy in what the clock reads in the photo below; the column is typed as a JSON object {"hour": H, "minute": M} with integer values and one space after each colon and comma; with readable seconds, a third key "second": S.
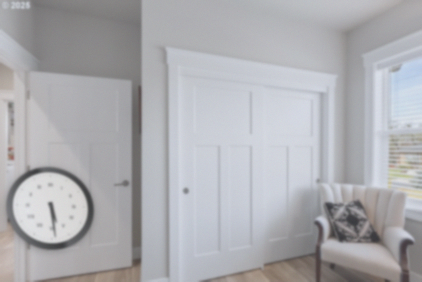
{"hour": 5, "minute": 29}
